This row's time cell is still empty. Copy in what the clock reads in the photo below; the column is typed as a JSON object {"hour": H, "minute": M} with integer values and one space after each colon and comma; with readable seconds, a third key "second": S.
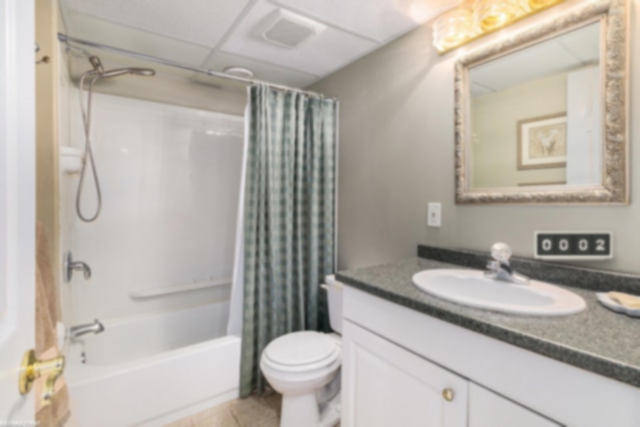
{"hour": 0, "minute": 2}
